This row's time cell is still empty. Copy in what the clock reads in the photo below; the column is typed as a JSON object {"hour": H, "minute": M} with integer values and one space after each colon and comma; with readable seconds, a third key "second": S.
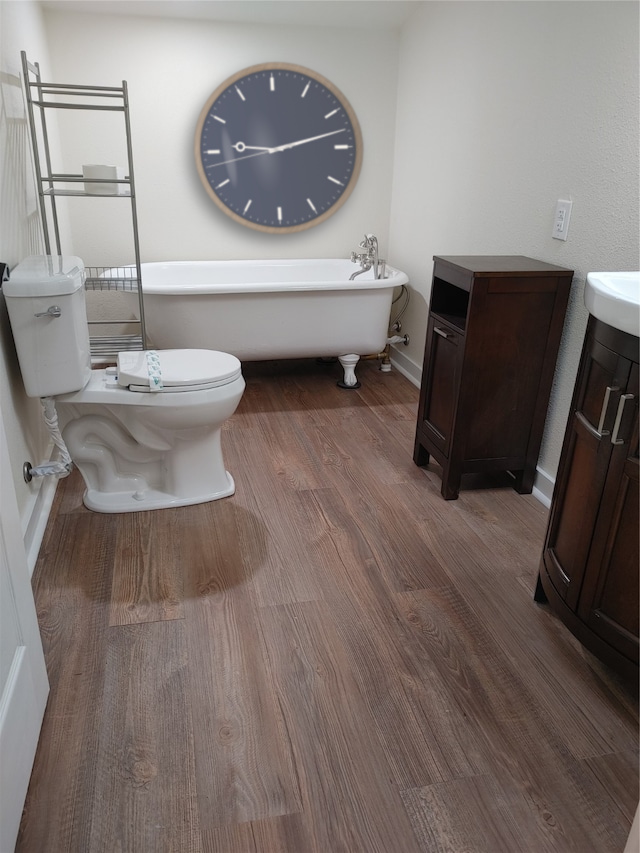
{"hour": 9, "minute": 12, "second": 43}
